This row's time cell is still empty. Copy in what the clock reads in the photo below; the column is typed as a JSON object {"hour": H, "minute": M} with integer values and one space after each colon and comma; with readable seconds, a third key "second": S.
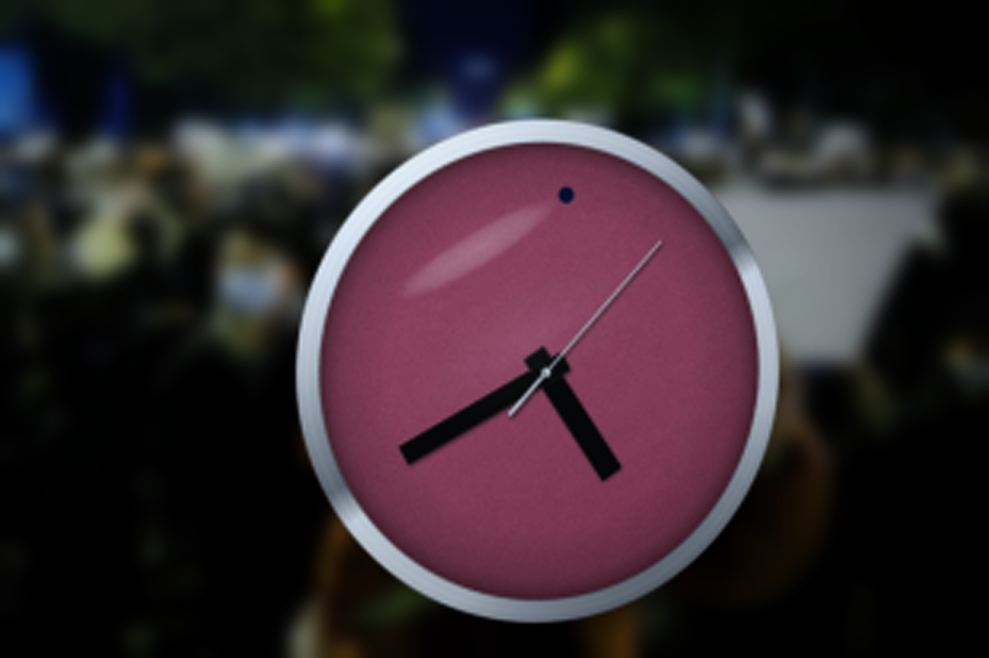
{"hour": 4, "minute": 39, "second": 6}
